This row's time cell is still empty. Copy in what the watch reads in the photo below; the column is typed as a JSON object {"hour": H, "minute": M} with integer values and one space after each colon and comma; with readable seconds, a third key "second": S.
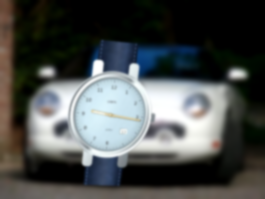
{"hour": 9, "minute": 16}
